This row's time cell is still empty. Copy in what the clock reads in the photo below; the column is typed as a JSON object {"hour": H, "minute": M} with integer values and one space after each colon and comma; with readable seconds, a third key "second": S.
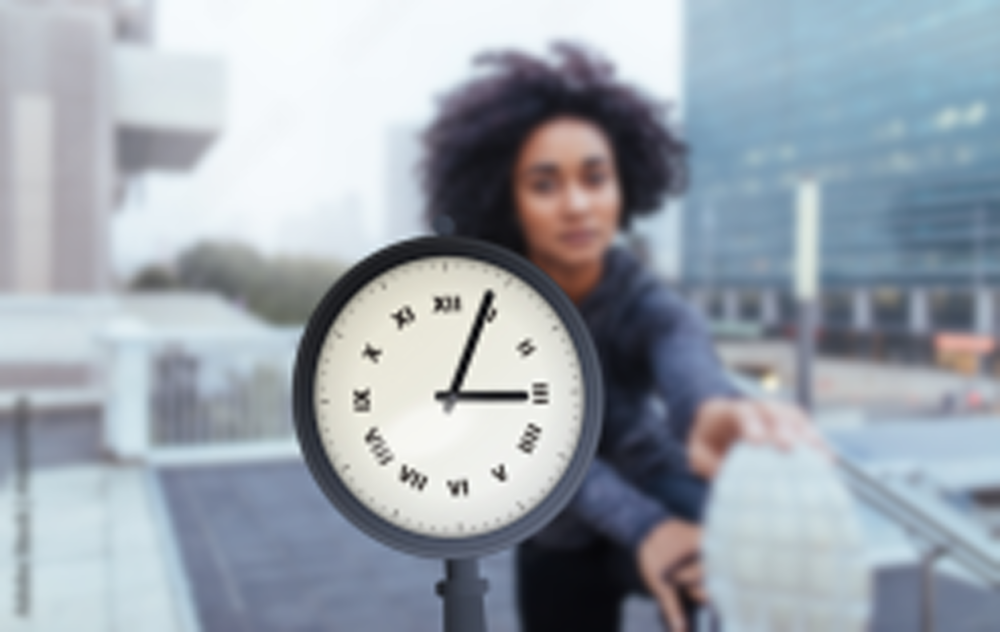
{"hour": 3, "minute": 4}
